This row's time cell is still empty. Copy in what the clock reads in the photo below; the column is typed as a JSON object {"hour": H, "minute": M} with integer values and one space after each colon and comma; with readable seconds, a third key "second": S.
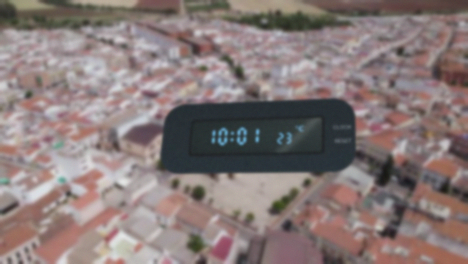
{"hour": 10, "minute": 1}
